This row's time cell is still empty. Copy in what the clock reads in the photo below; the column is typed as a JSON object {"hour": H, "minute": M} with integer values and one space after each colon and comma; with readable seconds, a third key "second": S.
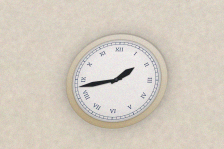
{"hour": 1, "minute": 43}
